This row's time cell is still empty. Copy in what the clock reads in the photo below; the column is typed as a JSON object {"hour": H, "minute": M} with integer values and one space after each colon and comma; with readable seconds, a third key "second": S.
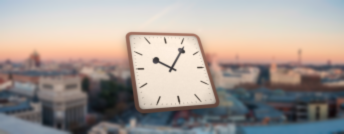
{"hour": 10, "minute": 6}
